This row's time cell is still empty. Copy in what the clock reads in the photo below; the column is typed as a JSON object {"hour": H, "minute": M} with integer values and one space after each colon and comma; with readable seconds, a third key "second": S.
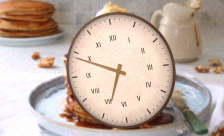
{"hour": 6, "minute": 49}
